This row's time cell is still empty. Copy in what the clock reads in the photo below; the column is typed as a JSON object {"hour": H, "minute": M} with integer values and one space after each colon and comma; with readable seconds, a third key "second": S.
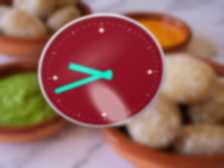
{"hour": 9, "minute": 42}
